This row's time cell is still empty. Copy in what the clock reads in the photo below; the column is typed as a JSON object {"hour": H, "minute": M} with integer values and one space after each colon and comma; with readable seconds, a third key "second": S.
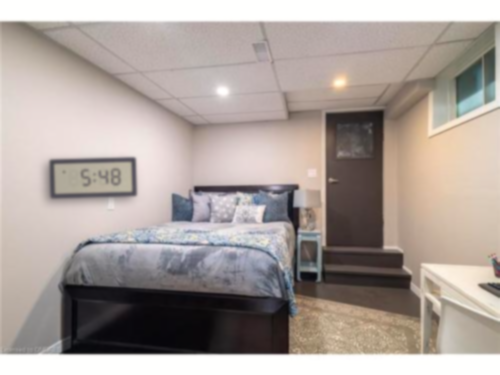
{"hour": 5, "minute": 48}
